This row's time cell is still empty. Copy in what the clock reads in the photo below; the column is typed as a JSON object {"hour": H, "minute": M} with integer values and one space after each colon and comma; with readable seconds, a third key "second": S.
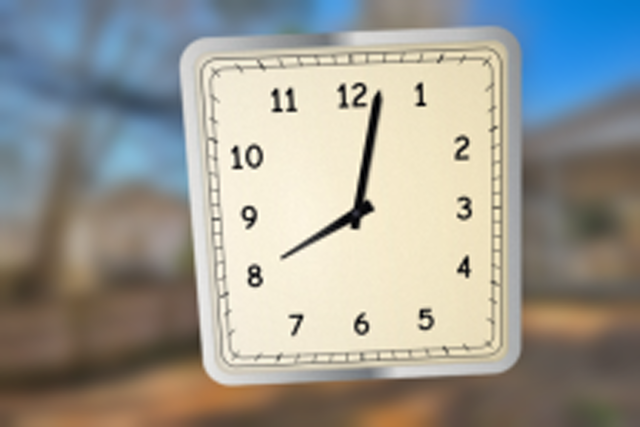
{"hour": 8, "minute": 2}
